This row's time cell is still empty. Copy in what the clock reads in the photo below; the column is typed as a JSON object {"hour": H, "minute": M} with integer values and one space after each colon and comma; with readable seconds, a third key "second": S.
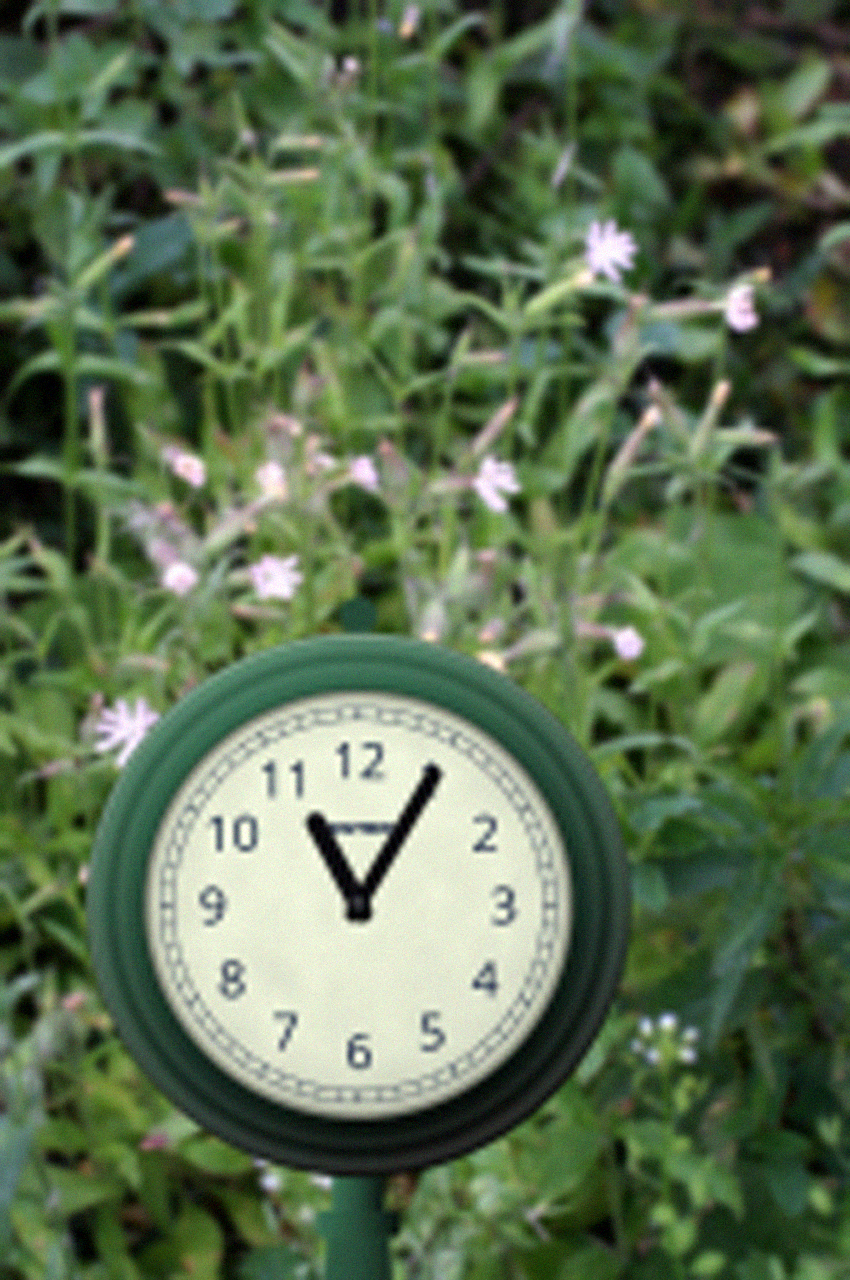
{"hour": 11, "minute": 5}
